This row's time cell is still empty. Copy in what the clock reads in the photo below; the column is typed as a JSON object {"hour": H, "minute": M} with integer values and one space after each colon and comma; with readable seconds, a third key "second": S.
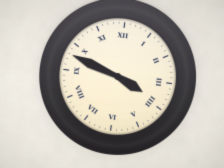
{"hour": 3, "minute": 48}
